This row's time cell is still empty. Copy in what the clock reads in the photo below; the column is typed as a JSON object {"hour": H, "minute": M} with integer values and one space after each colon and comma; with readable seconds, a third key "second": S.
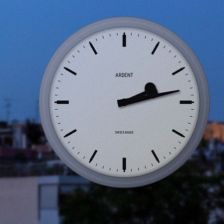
{"hour": 2, "minute": 13}
